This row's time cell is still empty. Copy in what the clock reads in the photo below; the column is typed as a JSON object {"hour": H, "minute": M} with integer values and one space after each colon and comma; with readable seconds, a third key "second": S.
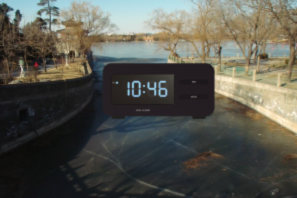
{"hour": 10, "minute": 46}
